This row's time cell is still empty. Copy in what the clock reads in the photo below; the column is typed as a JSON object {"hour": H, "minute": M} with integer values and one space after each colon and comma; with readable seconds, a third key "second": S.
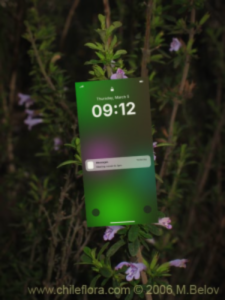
{"hour": 9, "minute": 12}
